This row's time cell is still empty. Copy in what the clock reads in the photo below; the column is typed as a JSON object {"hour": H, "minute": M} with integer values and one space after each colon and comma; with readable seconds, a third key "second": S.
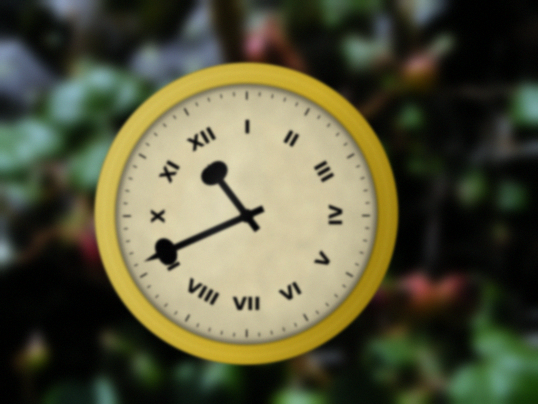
{"hour": 11, "minute": 46}
